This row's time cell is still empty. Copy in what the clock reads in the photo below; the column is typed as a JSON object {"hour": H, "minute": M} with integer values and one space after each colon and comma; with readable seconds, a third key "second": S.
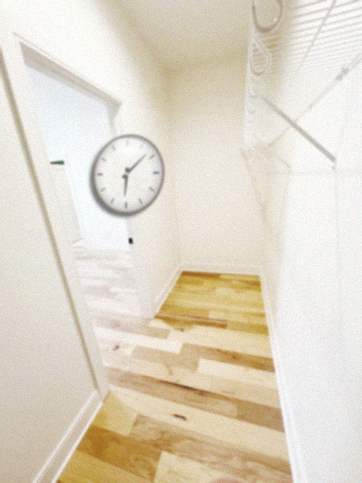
{"hour": 6, "minute": 8}
